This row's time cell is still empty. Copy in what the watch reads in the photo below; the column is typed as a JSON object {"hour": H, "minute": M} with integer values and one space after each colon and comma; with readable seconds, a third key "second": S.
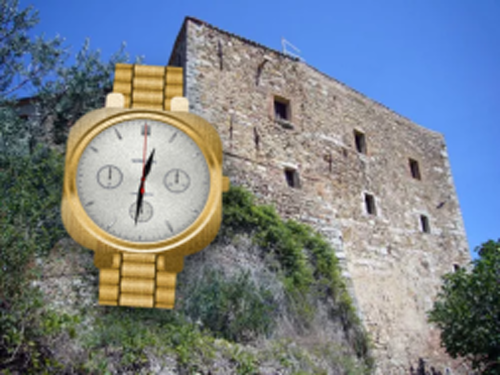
{"hour": 12, "minute": 31}
